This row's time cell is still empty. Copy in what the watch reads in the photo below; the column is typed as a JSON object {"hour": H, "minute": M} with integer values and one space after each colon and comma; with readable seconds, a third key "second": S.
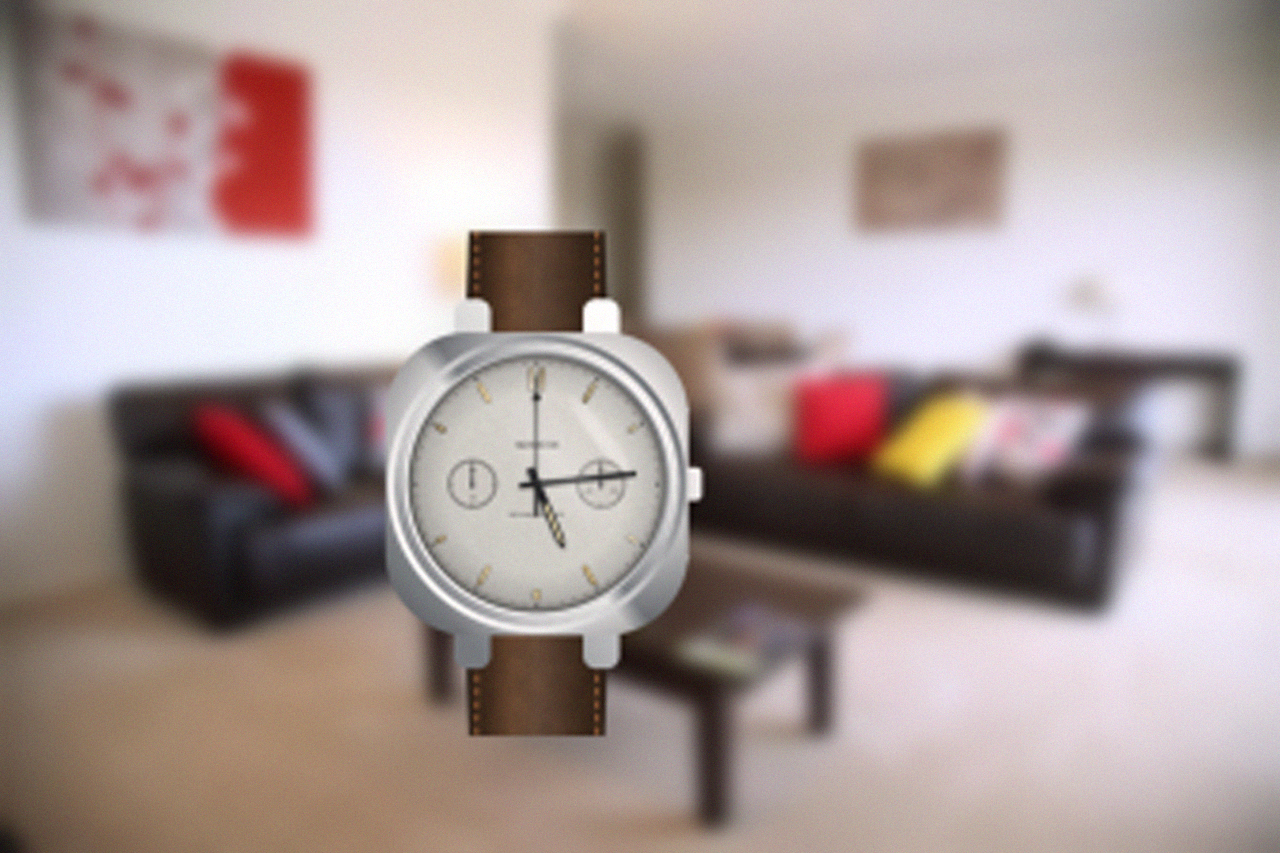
{"hour": 5, "minute": 14}
